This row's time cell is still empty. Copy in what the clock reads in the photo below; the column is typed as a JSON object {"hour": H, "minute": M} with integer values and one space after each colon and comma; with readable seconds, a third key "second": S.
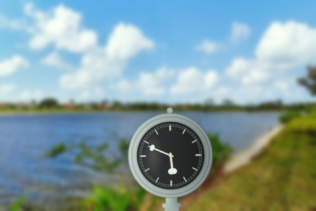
{"hour": 5, "minute": 49}
